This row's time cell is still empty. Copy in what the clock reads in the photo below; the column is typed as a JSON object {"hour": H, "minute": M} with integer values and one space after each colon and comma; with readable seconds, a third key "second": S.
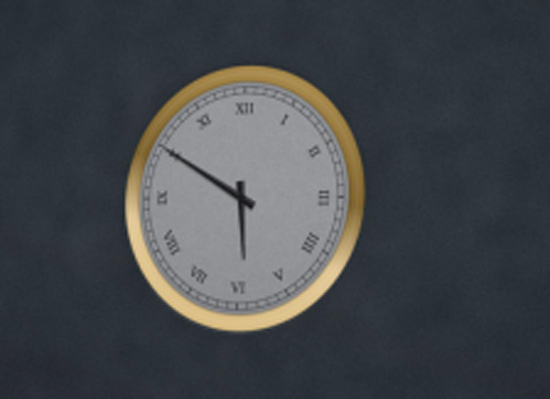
{"hour": 5, "minute": 50}
